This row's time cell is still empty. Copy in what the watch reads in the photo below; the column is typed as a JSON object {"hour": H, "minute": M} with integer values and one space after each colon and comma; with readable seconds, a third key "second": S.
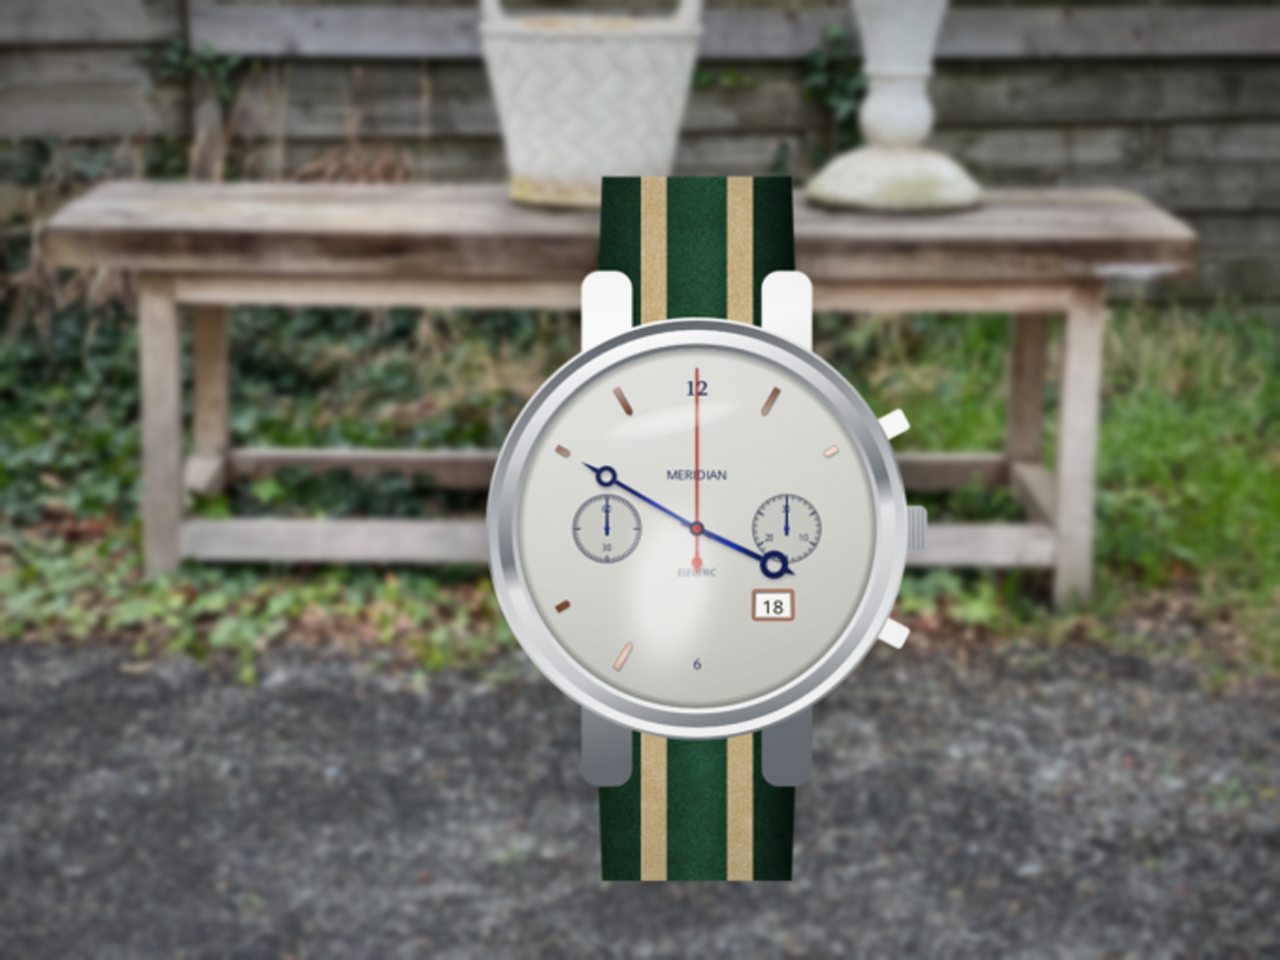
{"hour": 3, "minute": 50}
